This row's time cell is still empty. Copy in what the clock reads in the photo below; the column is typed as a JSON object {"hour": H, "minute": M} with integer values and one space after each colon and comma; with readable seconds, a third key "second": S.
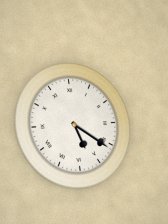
{"hour": 5, "minute": 21}
